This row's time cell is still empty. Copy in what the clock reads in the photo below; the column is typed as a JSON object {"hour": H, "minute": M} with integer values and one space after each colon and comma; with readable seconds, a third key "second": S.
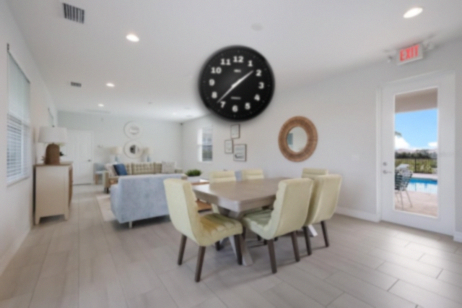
{"hour": 1, "minute": 37}
